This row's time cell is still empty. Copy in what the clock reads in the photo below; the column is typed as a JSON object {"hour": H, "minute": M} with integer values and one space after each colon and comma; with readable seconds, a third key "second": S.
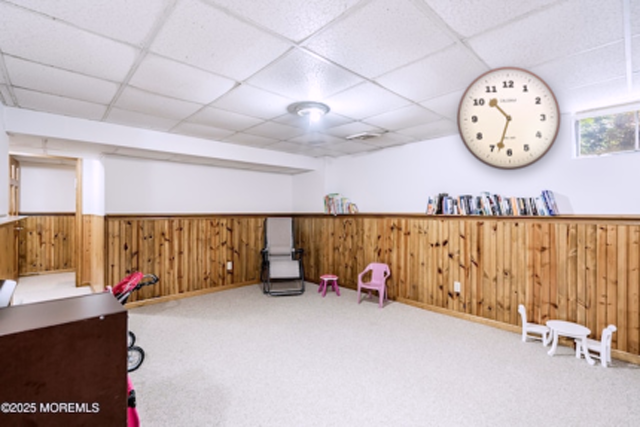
{"hour": 10, "minute": 33}
